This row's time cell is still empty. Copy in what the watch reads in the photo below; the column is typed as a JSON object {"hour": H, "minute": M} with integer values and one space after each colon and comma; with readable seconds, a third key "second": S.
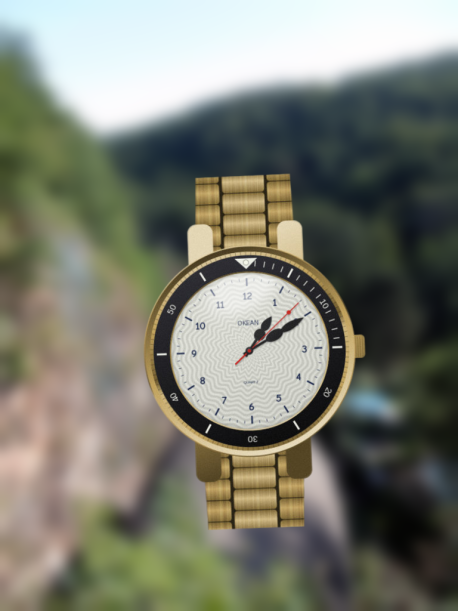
{"hour": 1, "minute": 10, "second": 8}
